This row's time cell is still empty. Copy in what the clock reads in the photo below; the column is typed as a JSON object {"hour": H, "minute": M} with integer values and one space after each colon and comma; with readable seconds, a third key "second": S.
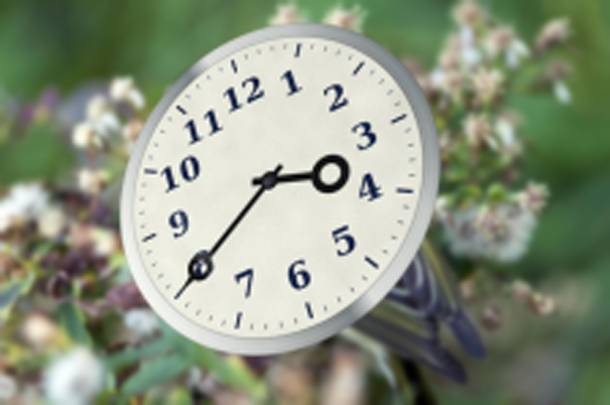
{"hour": 3, "minute": 40}
